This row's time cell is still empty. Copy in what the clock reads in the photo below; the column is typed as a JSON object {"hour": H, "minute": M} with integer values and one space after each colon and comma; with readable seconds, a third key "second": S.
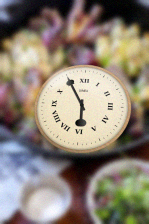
{"hour": 5, "minute": 55}
